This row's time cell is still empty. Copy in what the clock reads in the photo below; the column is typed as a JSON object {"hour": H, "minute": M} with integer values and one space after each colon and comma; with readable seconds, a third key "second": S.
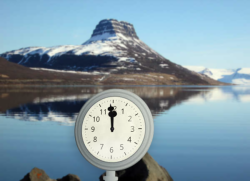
{"hour": 11, "minute": 59}
